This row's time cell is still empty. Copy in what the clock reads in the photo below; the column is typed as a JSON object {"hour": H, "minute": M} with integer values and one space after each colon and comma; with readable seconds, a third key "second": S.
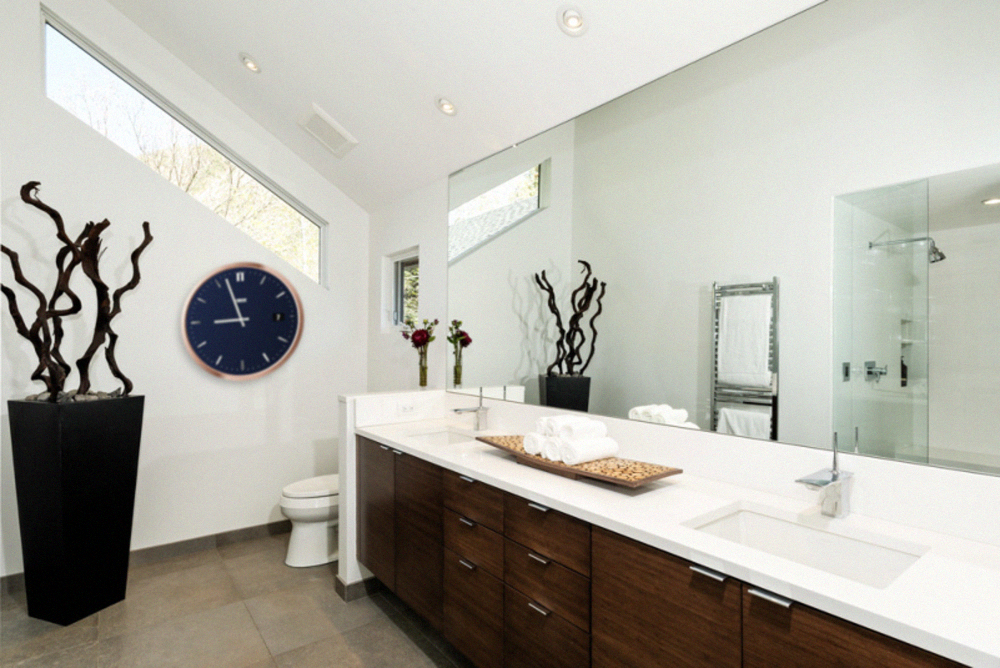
{"hour": 8, "minute": 57}
